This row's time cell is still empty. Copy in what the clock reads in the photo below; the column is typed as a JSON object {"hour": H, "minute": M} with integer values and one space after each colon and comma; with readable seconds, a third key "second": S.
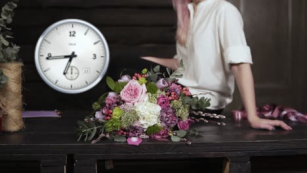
{"hour": 6, "minute": 44}
